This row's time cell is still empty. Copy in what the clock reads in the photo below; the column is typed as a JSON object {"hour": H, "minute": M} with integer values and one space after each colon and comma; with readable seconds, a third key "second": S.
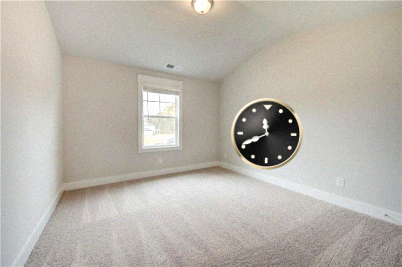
{"hour": 11, "minute": 41}
